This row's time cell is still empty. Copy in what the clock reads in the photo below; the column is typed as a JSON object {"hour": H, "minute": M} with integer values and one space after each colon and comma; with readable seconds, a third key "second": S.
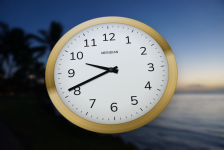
{"hour": 9, "minute": 41}
